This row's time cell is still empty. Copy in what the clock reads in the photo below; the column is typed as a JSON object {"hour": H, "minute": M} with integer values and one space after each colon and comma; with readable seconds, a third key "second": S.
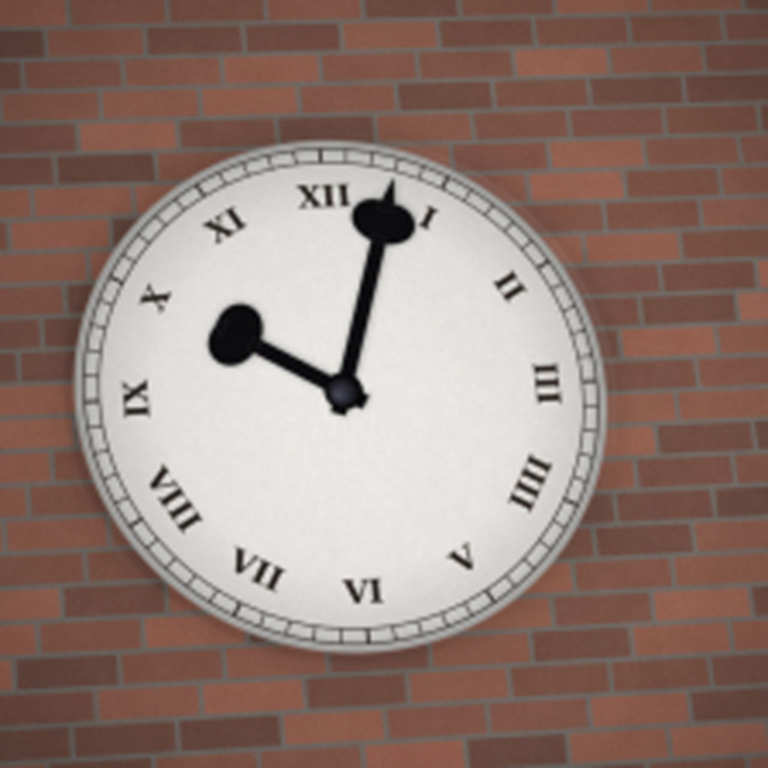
{"hour": 10, "minute": 3}
